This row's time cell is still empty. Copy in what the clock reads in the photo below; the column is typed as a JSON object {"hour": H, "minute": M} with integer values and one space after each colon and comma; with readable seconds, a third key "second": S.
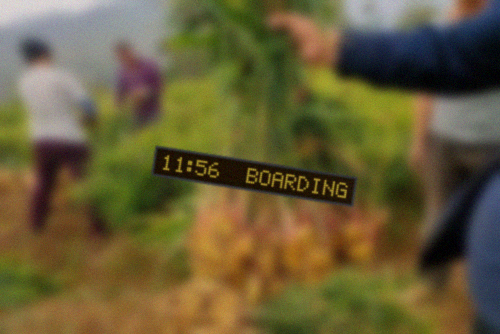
{"hour": 11, "minute": 56}
